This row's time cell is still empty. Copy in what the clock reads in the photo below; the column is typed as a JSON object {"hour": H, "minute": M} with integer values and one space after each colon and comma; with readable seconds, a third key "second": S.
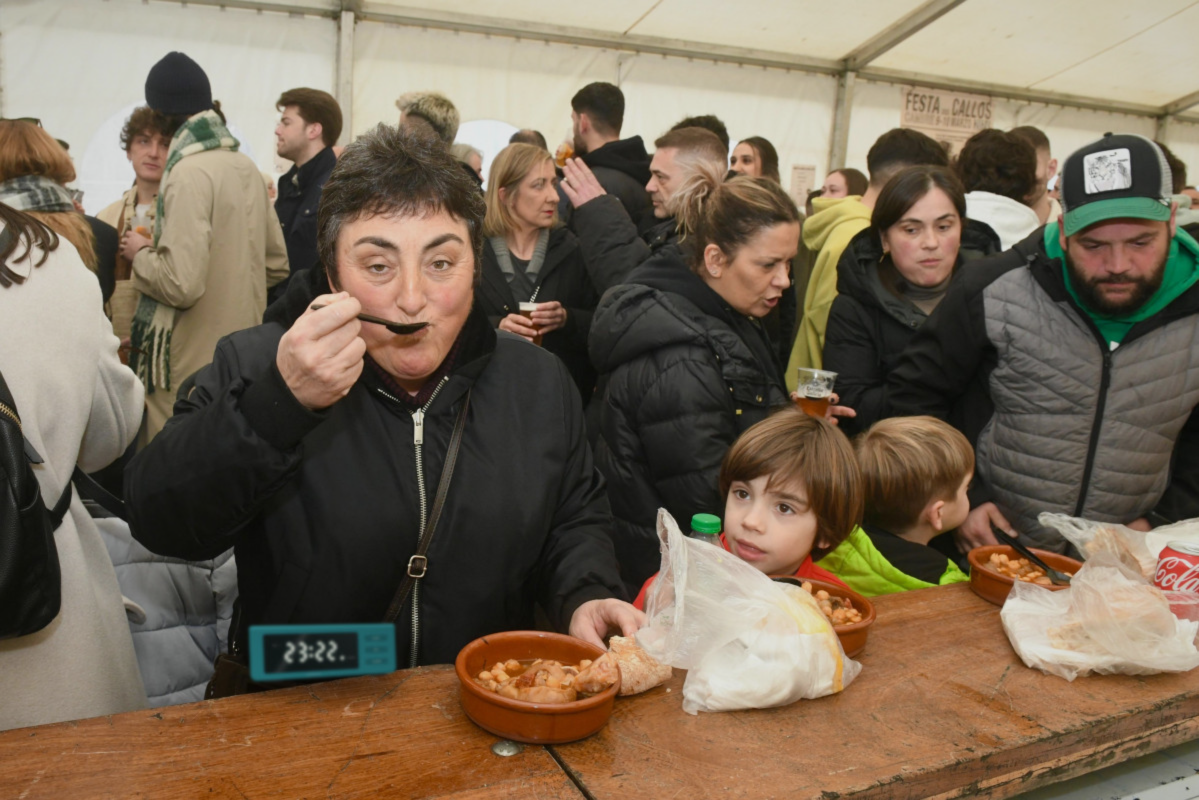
{"hour": 23, "minute": 22}
